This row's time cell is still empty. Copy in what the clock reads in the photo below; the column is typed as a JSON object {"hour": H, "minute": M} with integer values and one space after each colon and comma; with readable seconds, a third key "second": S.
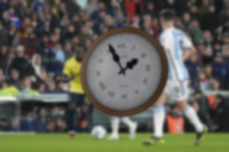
{"hour": 1, "minute": 56}
